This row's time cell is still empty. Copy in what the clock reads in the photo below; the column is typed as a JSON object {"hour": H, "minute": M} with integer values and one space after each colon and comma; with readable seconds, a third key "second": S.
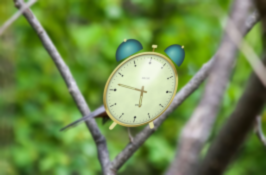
{"hour": 5, "minute": 47}
